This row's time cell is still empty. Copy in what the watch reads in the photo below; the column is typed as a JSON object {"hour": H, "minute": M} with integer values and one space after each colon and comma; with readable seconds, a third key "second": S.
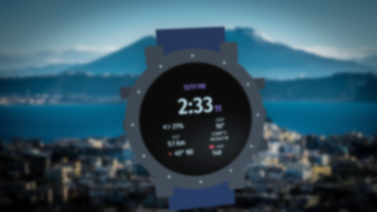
{"hour": 2, "minute": 33}
